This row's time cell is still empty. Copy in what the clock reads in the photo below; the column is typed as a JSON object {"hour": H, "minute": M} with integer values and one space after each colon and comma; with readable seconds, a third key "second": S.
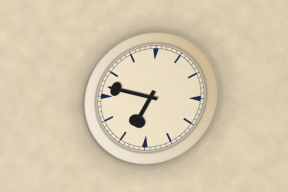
{"hour": 6, "minute": 47}
